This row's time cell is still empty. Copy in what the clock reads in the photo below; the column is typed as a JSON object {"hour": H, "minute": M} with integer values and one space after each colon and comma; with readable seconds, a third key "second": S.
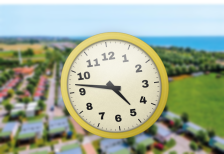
{"hour": 4, "minute": 47}
